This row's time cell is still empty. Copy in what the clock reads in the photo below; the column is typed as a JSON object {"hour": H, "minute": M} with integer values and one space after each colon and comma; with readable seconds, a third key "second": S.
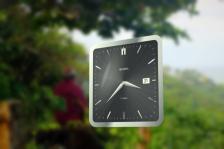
{"hour": 3, "minute": 38}
